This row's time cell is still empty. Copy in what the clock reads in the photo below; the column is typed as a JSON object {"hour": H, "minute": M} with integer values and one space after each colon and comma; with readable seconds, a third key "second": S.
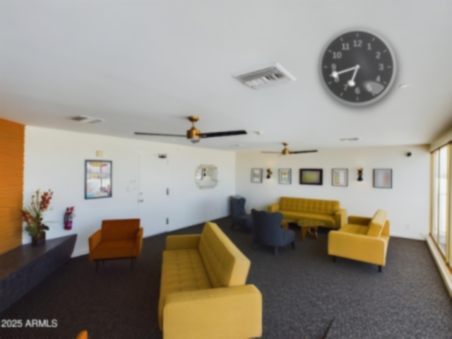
{"hour": 6, "minute": 42}
